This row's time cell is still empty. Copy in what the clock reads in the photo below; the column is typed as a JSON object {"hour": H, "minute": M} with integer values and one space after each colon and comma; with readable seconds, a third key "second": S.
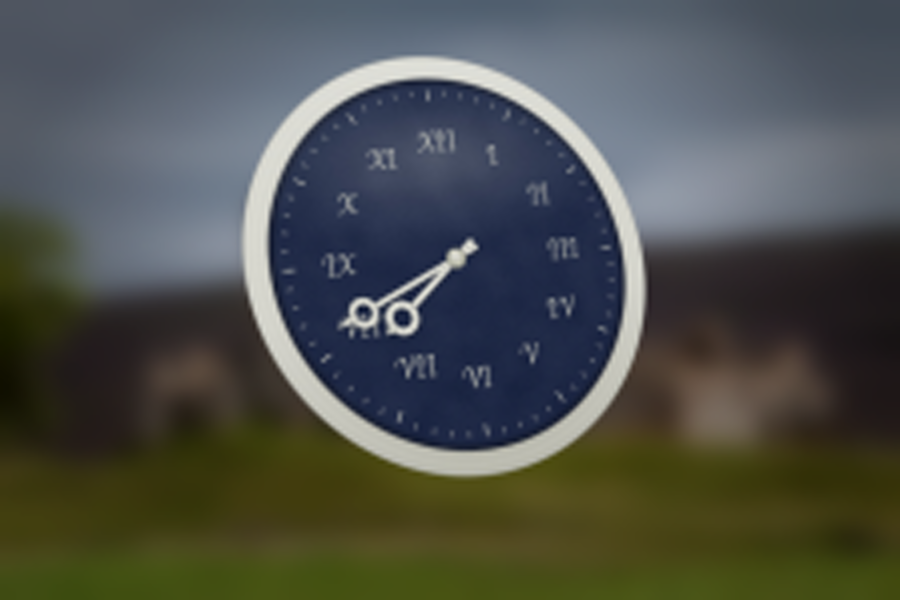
{"hour": 7, "minute": 41}
